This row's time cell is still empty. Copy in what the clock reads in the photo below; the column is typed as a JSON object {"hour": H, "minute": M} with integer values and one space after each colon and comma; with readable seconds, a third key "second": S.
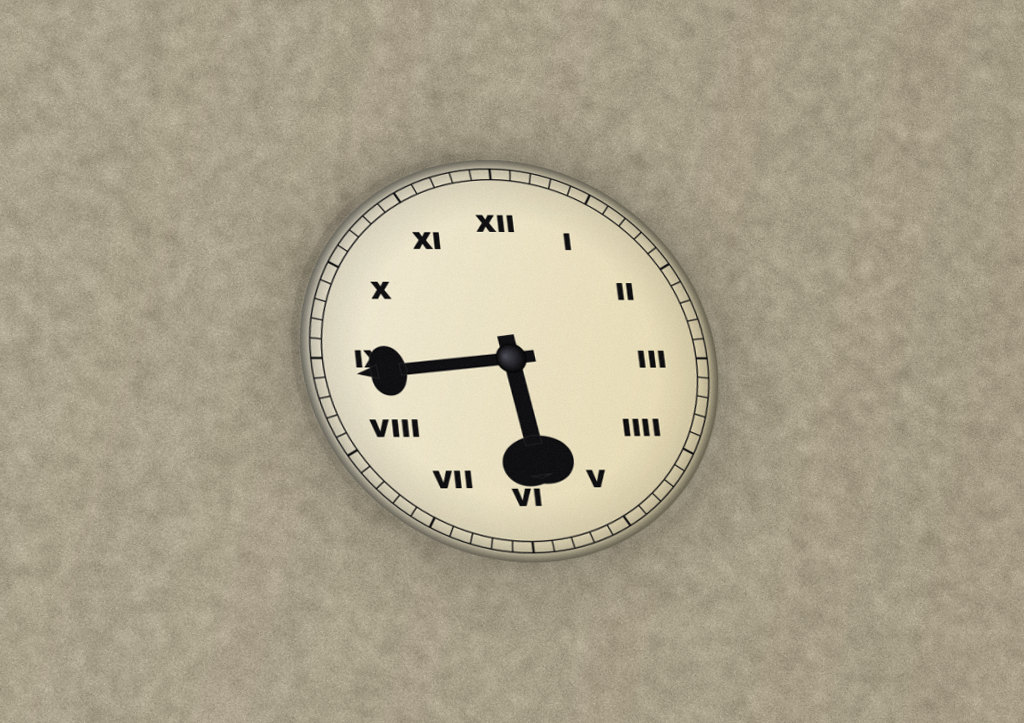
{"hour": 5, "minute": 44}
